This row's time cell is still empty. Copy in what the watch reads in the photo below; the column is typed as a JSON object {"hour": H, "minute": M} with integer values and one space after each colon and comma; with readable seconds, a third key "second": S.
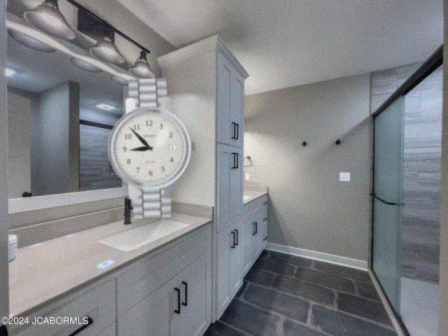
{"hour": 8, "minute": 53}
